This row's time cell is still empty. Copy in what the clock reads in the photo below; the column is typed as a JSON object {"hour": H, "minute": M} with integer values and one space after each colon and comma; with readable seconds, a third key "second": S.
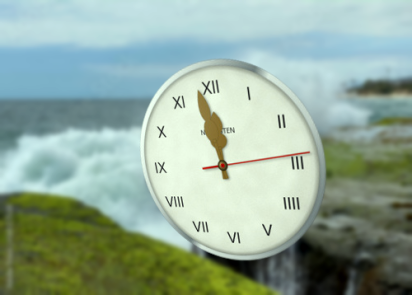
{"hour": 11, "minute": 58, "second": 14}
